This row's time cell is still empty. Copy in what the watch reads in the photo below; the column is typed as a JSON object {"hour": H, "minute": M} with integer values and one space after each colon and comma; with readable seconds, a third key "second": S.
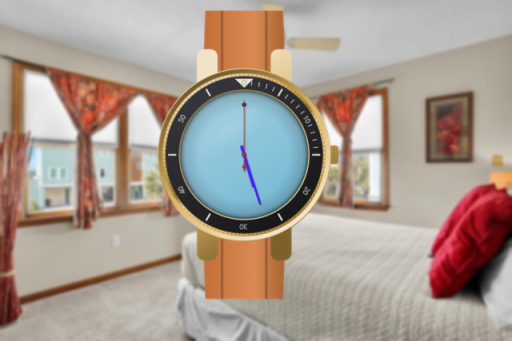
{"hour": 5, "minute": 27, "second": 0}
